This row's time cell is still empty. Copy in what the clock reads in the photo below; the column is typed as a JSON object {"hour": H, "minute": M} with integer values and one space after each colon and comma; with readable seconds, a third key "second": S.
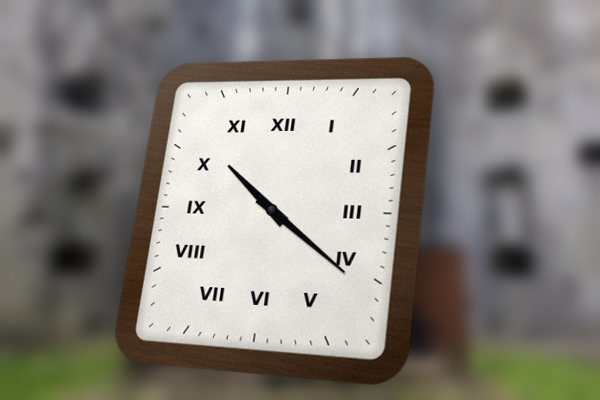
{"hour": 10, "minute": 21}
